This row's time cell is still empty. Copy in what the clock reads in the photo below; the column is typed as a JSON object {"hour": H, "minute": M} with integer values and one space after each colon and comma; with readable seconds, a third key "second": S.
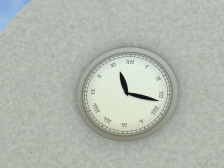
{"hour": 11, "minute": 17}
